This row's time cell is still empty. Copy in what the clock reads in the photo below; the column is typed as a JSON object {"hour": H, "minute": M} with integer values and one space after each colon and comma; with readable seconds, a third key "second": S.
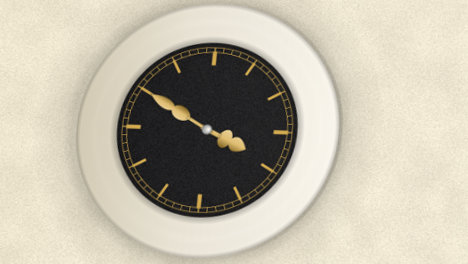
{"hour": 3, "minute": 50}
